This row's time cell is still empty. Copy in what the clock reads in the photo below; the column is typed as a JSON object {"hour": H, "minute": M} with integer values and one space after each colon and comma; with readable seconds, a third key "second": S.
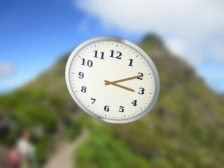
{"hour": 3, "minute": 10}
